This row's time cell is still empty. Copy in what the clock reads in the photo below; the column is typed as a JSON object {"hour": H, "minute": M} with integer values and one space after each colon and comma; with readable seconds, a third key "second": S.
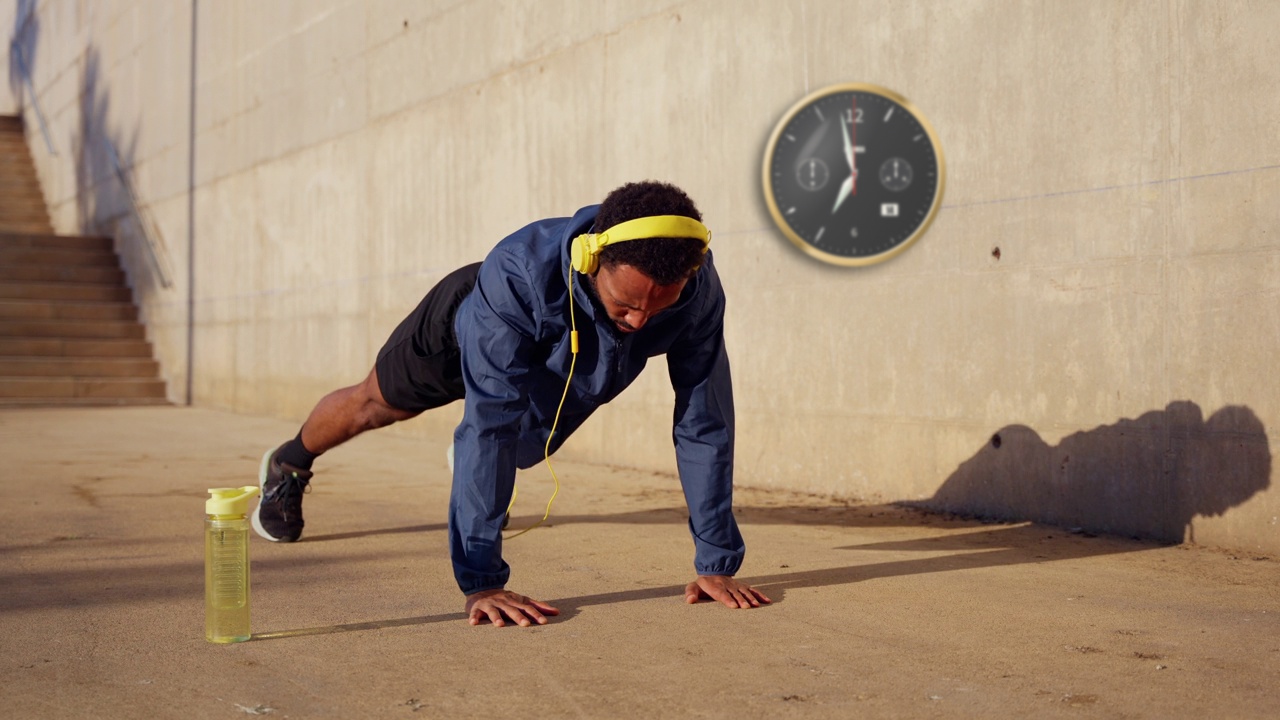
{"hour": 6, "minute": 58}
